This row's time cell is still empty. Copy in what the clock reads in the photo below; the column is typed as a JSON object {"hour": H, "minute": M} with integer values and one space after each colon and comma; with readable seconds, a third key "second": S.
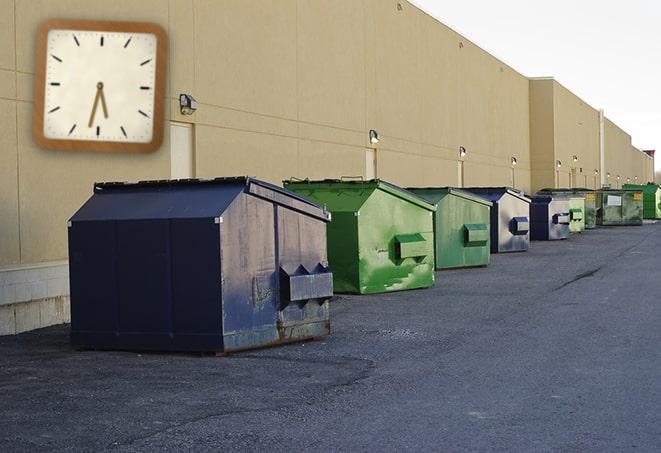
{"hour": 5, "minute": 32}
